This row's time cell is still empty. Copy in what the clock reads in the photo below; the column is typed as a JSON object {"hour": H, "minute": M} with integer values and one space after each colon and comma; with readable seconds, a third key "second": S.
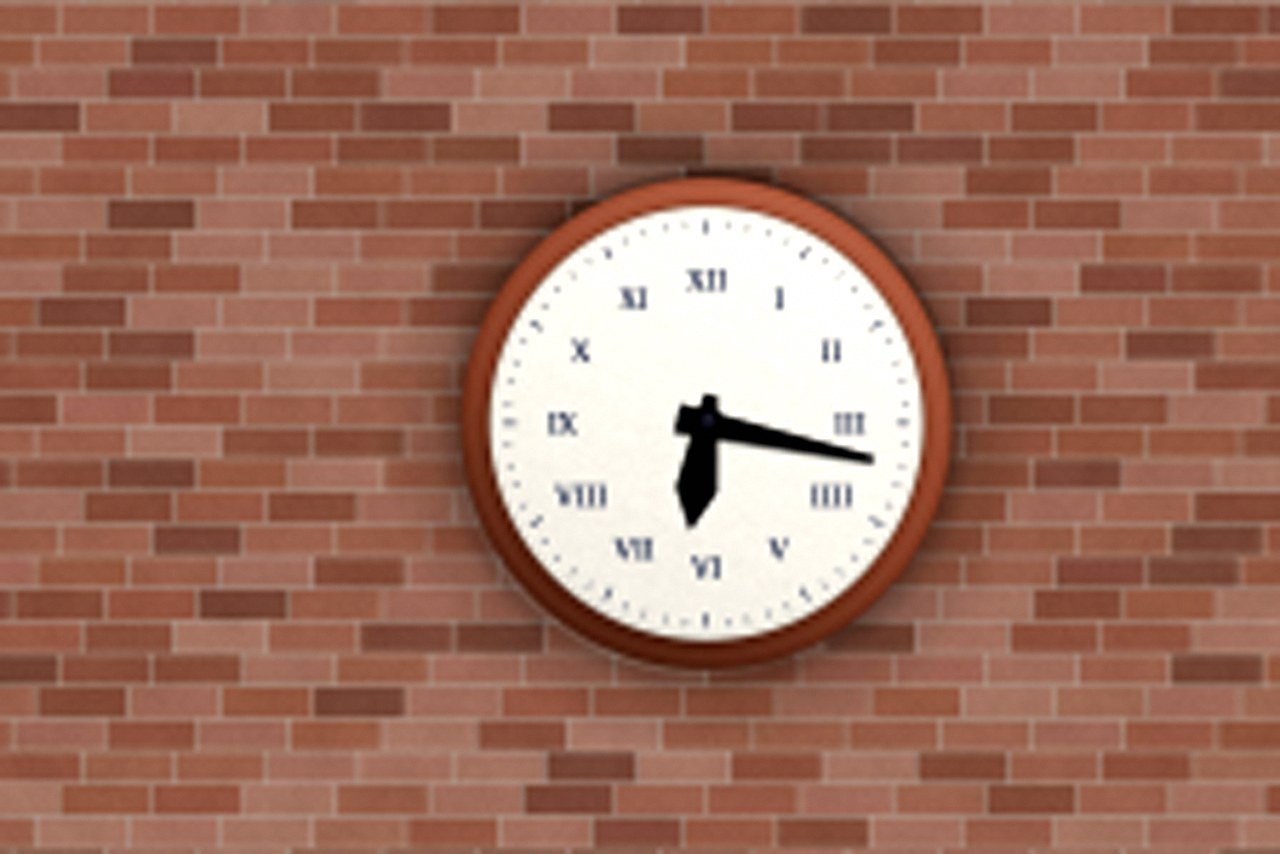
{"hour": 6, "minute": 17}
